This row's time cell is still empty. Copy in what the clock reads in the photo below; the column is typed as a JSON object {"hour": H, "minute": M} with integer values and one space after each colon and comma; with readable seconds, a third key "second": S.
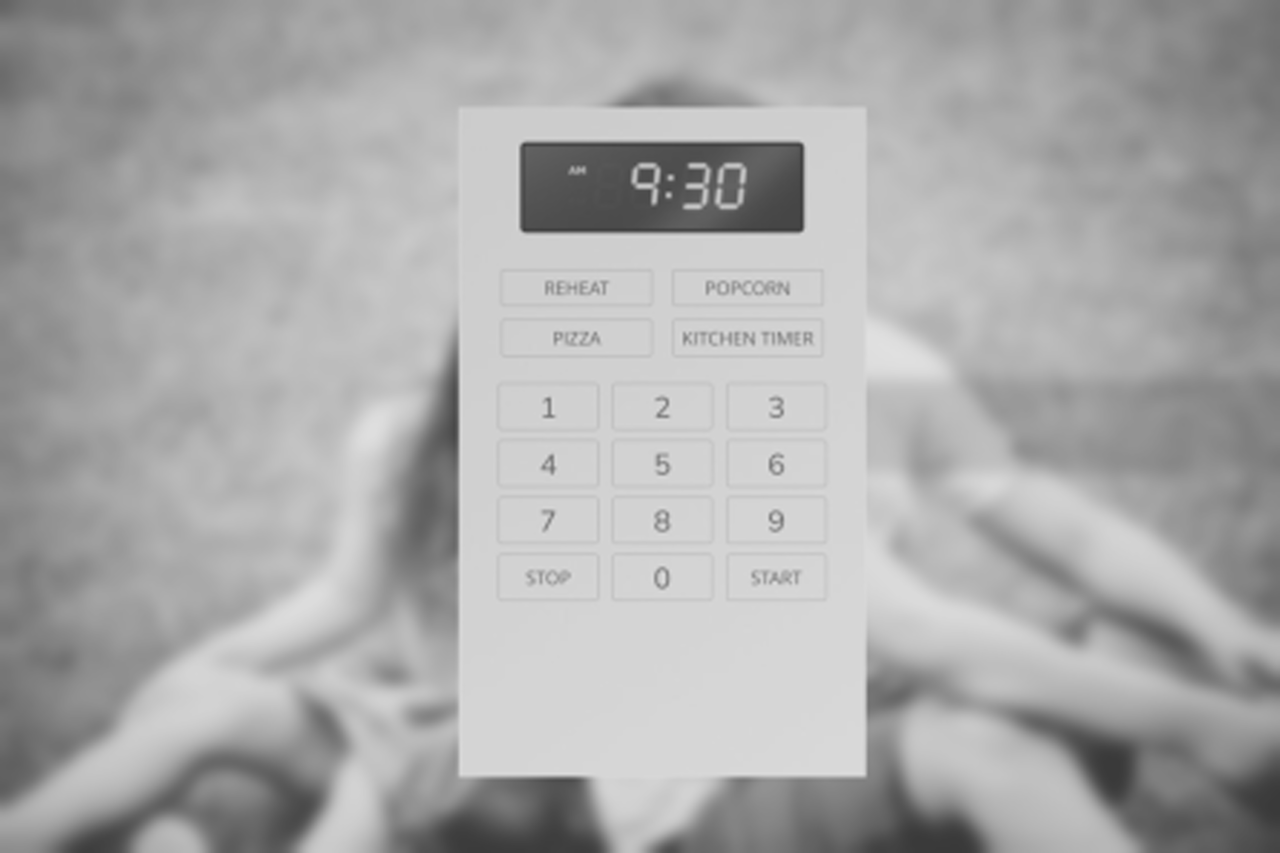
{"hour": 9, "minute": 30}
